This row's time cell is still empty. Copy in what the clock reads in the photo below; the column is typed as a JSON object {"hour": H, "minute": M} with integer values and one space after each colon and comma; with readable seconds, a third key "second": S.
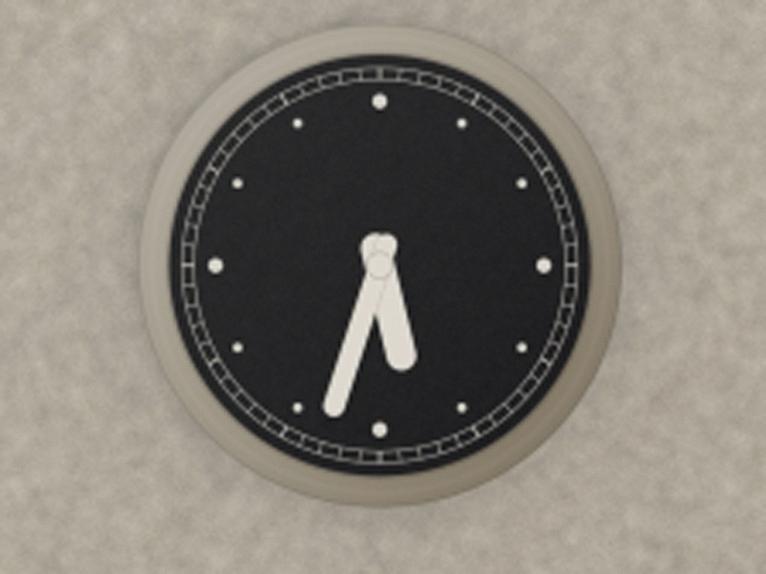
{"hour": 5, "minute": 33}
